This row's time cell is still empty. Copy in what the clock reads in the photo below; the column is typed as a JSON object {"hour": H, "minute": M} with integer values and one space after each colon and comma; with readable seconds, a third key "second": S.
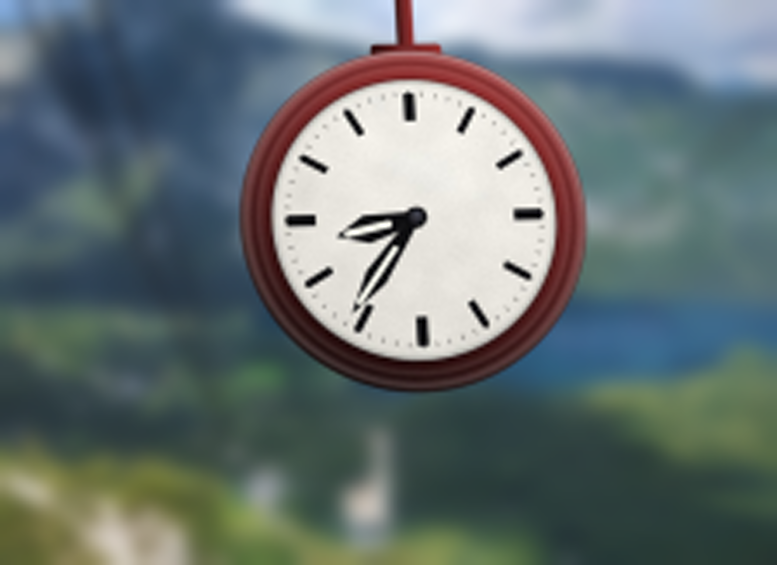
{"hour": 8, "minute": 36}
